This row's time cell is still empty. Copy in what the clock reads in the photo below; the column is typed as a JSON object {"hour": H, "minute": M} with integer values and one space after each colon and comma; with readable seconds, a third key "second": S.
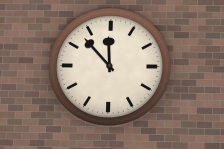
{"hour": 11, "minute": 53}
